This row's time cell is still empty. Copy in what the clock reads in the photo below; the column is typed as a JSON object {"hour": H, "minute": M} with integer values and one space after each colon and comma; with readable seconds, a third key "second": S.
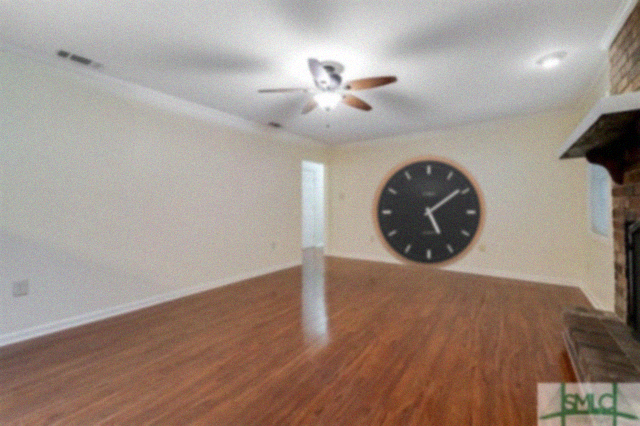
{"hour": 5, "minute": 9}
